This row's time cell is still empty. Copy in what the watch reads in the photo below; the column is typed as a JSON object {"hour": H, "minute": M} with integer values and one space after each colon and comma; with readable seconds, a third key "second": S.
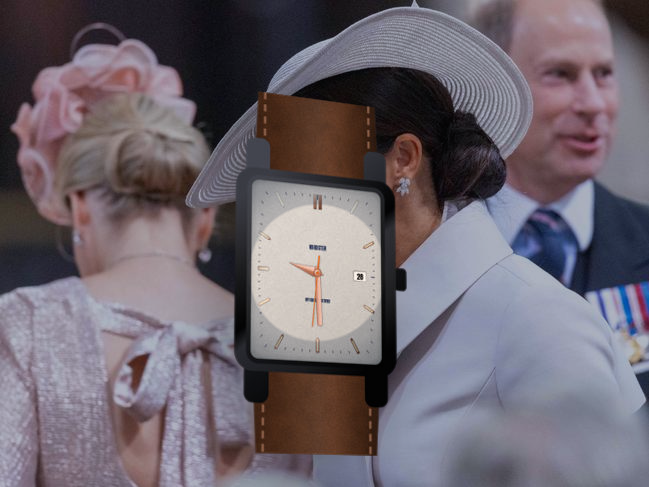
{"hour": 9, "minute": 29, "second": 31}
